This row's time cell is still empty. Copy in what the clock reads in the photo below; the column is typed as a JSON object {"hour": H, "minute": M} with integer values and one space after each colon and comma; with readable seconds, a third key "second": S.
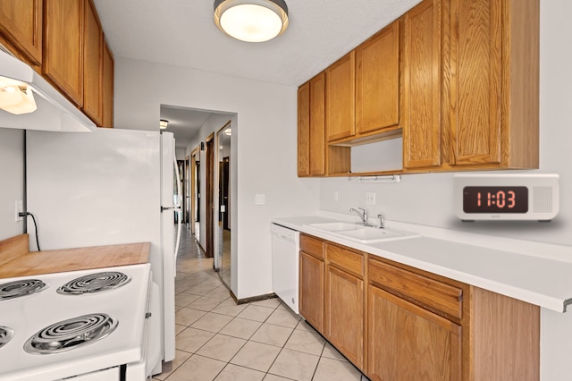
{"hour": 11, "minute": 3}
